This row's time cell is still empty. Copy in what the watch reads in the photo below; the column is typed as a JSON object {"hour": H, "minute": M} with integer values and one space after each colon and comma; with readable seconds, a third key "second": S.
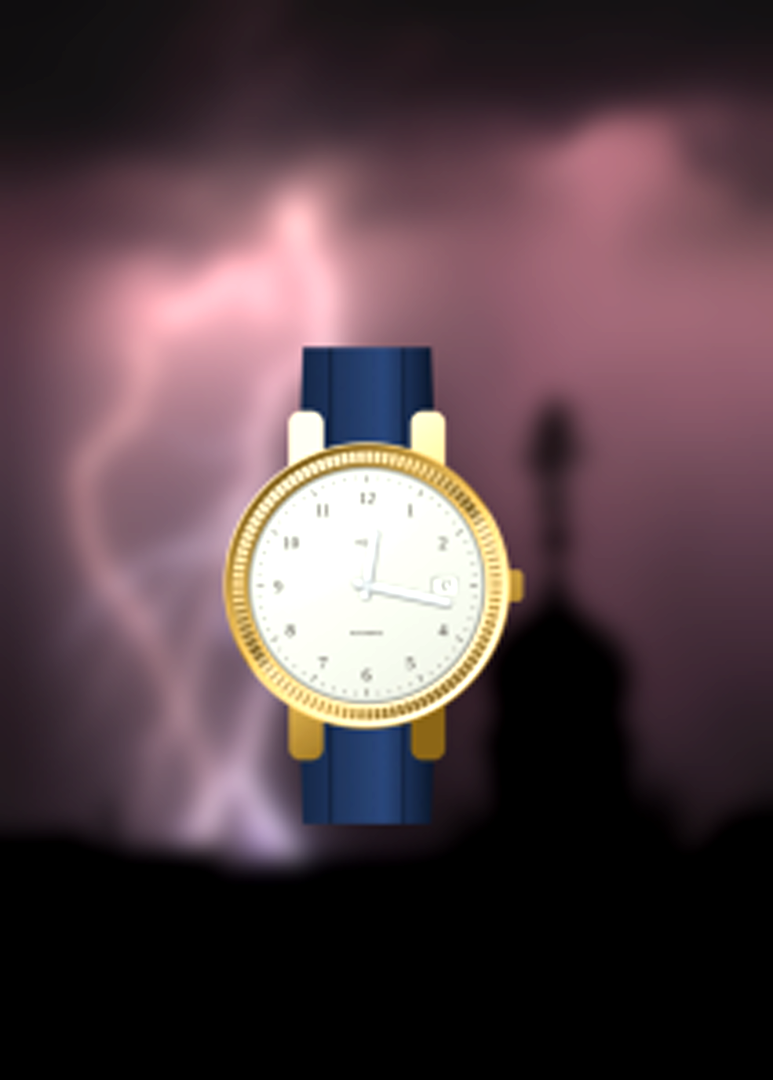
{"hour": 12, "minute": 17}
